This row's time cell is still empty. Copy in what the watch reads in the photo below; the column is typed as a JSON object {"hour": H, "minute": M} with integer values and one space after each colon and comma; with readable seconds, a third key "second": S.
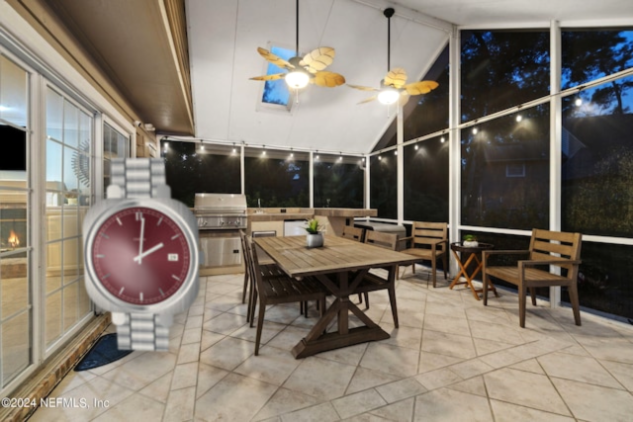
{"hour": 2, "minute": 1}
